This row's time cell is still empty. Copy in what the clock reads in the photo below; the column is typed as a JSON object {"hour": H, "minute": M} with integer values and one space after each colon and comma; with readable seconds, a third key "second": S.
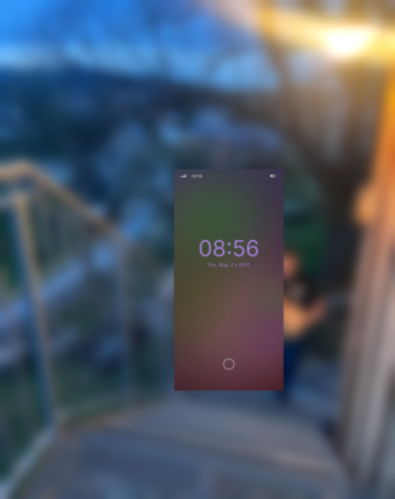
{"hour": 8, "minute": 56}
